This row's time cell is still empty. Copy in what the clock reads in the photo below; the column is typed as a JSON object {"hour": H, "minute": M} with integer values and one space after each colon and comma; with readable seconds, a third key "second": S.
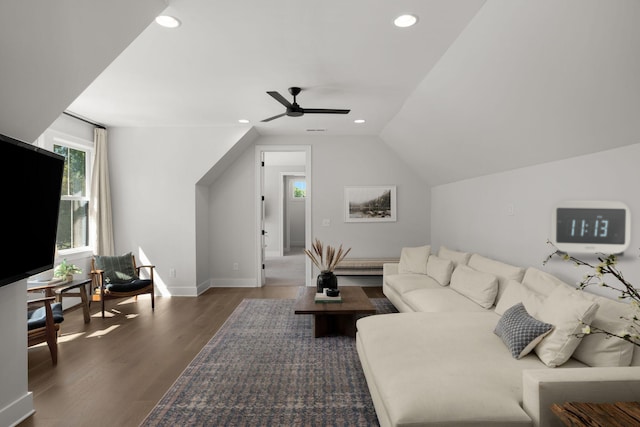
{"hour": 11, "minute": 13}
